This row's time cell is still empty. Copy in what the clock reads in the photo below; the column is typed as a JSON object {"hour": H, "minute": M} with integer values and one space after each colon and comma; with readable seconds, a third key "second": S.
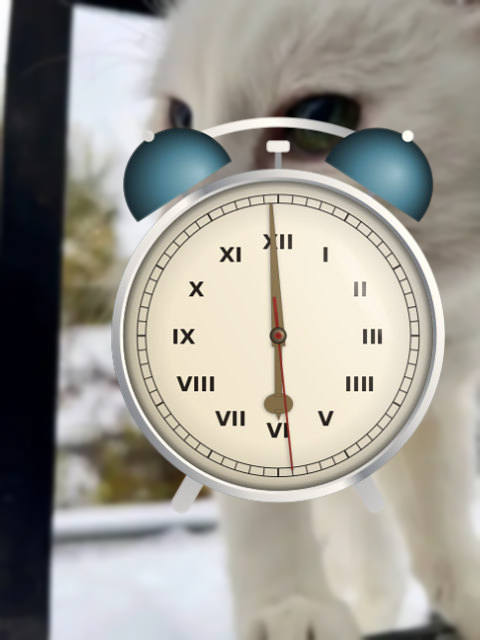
{"hour": 5, "minute": 59, "second": 29}
